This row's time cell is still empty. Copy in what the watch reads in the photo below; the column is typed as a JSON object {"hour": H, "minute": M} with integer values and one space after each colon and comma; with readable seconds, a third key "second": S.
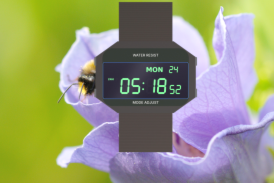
{"hour": 5, "minute": 18, "second": 52}
